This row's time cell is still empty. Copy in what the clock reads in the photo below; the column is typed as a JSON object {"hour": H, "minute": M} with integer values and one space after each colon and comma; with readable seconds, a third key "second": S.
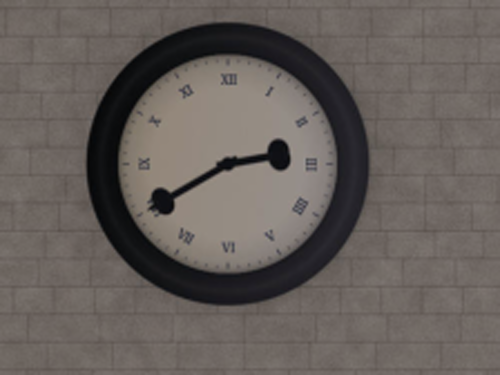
{"hour": 2, "minute": 40}
